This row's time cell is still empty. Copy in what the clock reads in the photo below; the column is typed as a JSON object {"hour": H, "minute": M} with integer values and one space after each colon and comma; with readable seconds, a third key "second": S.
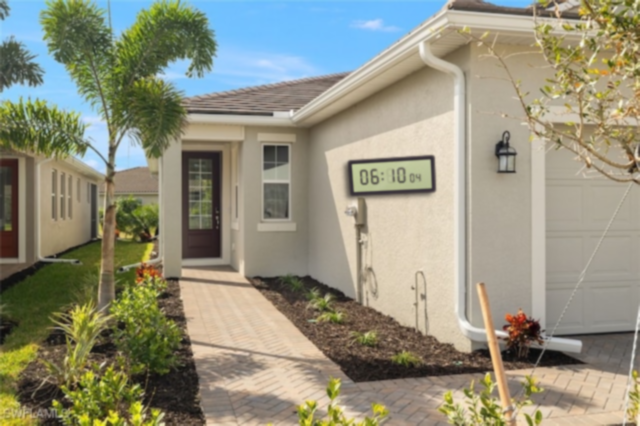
{"hour": 6, "minute": 10}
